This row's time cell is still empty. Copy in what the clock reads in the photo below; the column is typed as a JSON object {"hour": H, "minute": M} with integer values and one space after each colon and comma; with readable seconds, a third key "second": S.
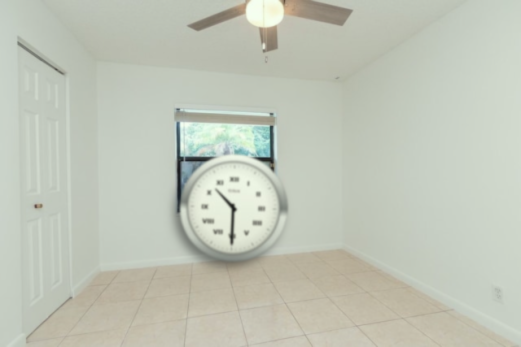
{"hour": 10, "minute": 30}
